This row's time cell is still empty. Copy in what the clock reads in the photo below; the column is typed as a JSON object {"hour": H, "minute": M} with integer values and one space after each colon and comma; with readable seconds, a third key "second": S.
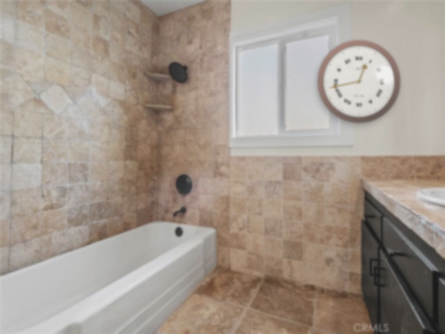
{"hour": 12, "minute": 43}
